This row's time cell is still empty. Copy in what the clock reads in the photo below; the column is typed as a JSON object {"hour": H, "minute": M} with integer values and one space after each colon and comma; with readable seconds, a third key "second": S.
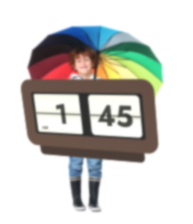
{"hour": 1, "minute": 45}
